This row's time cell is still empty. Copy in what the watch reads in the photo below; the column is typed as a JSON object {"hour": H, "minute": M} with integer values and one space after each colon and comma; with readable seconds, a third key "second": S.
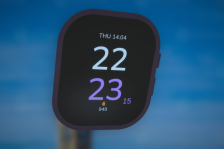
{"hour": 22, "minute": 23, "second": 15}
